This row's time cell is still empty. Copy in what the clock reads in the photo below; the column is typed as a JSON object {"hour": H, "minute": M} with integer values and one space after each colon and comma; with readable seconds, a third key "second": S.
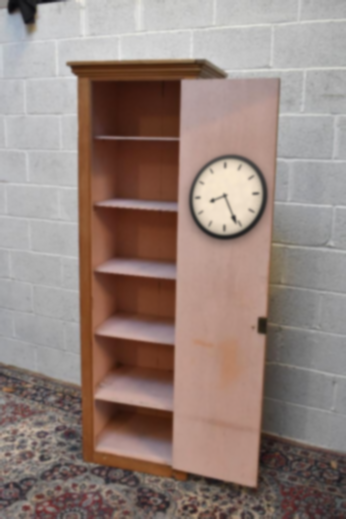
{"hour": 8, "minute": 26}
